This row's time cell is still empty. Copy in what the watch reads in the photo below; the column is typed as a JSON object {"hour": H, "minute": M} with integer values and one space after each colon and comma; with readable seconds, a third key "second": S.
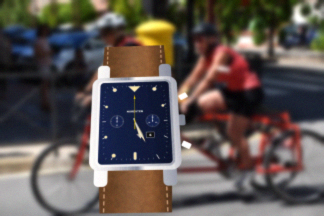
{"hour": 5, "minute": 26}
